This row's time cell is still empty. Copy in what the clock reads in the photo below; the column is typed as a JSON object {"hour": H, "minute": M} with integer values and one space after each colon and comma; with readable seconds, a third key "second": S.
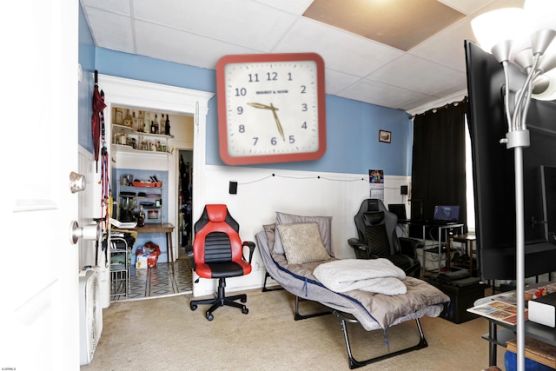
{"hour": 9, "minute": 27}
